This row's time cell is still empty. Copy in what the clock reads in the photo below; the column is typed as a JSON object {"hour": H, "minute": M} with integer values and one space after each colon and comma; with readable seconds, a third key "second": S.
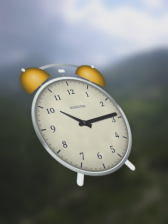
{"hour": 10, "minute": 14}
